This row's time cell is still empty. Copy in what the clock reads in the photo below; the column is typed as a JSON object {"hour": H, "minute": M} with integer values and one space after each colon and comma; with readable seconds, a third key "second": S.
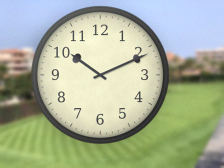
{"hour": 10, "minute": 11}
